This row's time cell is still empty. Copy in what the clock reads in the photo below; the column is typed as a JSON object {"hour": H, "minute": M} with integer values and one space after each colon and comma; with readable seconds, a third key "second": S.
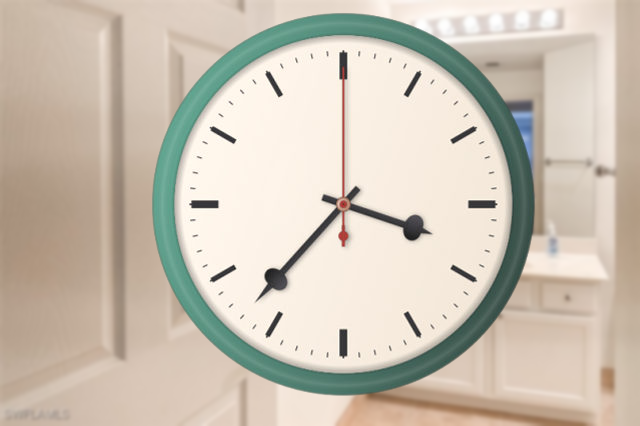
{"hour": 3, "minute": 37, "second": 0}
